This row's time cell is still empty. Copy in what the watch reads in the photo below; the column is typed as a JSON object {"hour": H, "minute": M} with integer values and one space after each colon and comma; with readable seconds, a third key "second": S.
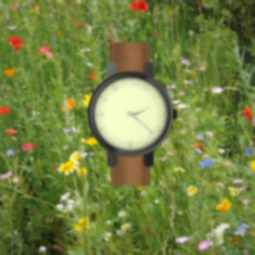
{"hour": 2, "minute": 22}
